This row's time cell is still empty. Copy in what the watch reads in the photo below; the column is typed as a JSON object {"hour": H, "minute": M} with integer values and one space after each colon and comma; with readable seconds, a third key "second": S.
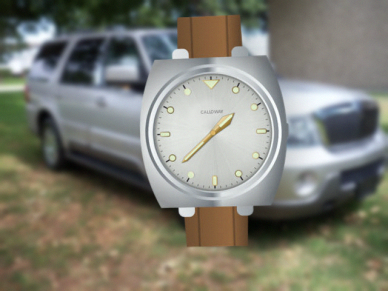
{"hour": 1, "minute": 38}
